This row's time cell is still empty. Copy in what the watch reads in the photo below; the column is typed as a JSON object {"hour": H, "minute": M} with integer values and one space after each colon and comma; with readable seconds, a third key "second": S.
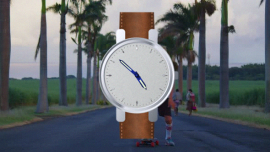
{"hour": 4, "minute": 52}
